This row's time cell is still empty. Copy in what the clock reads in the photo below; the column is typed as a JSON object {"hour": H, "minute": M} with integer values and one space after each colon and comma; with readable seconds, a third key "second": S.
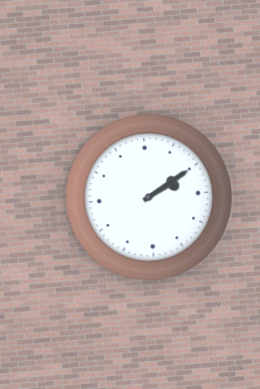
{"hour": 2, "minute": 10}
